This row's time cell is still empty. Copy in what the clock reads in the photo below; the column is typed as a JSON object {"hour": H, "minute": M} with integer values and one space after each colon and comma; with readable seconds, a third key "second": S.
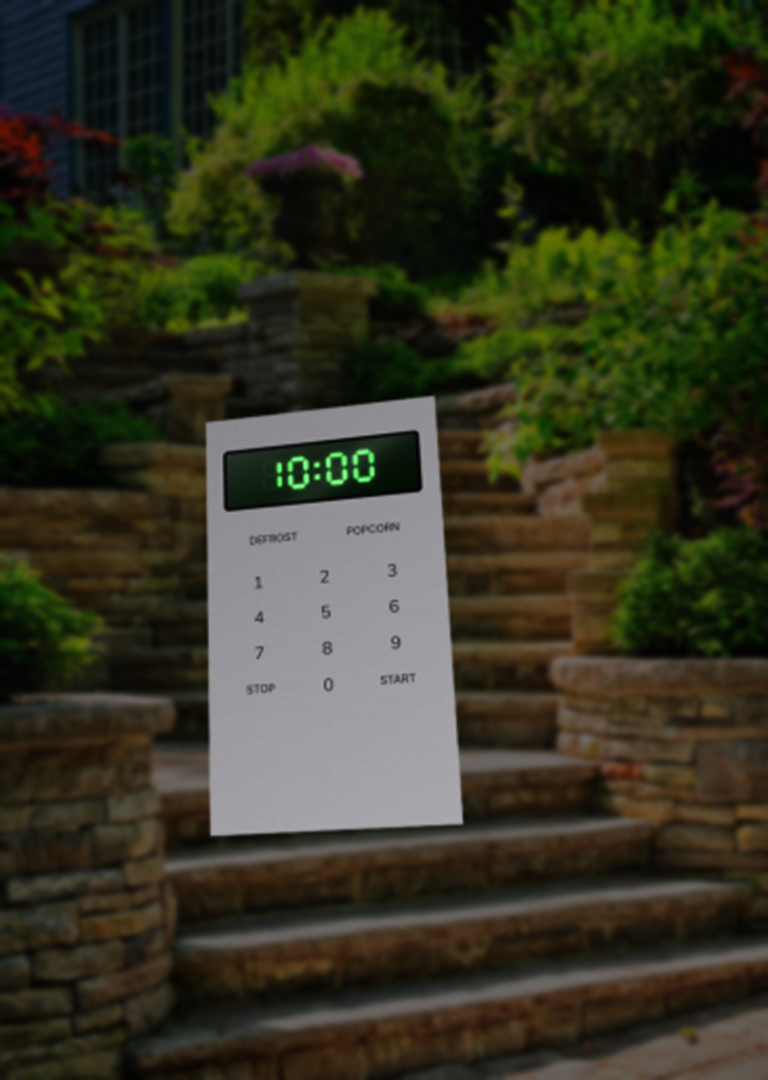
{"hour": 10, "minute": 0}
